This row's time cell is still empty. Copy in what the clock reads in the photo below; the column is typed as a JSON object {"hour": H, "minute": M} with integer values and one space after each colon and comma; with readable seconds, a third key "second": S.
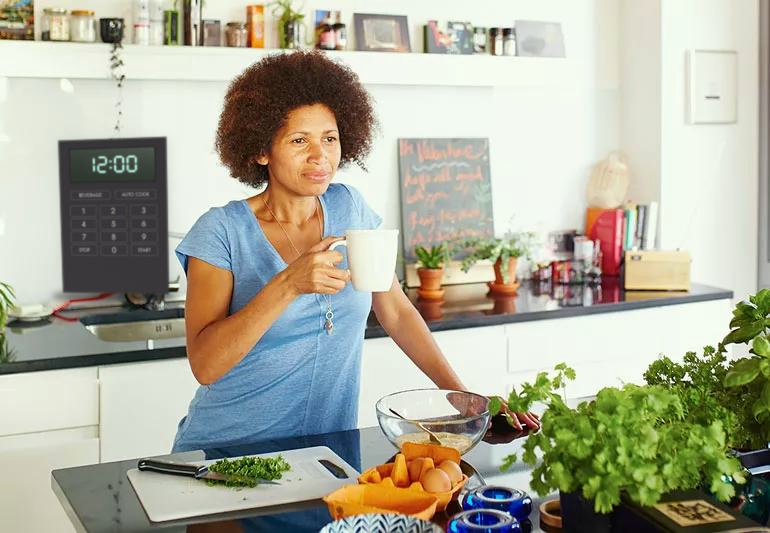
{"hour": 12, "minute": 0}
